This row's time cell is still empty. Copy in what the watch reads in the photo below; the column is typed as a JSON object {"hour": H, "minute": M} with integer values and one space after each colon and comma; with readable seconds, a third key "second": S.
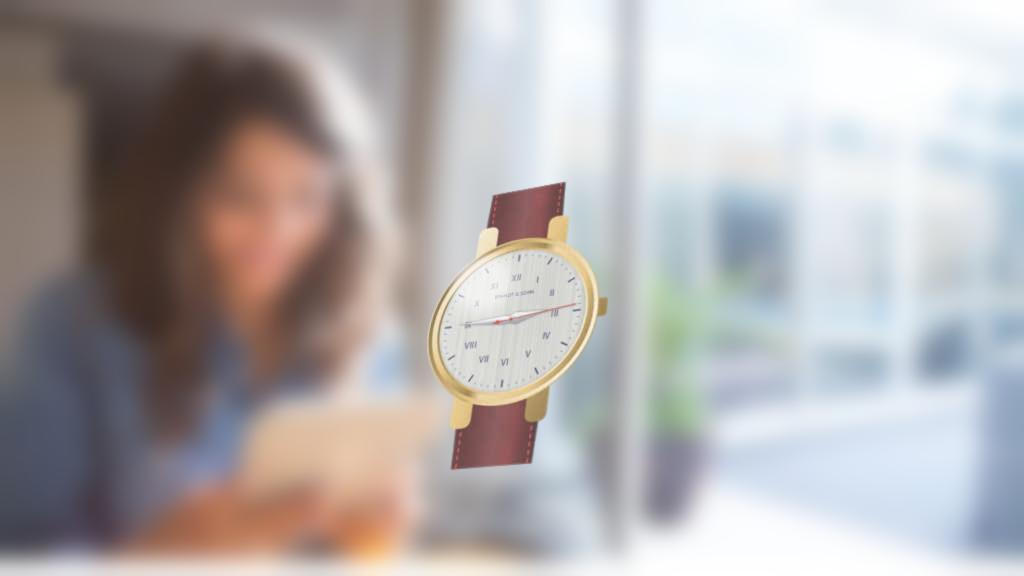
{"hour": 2, "minute": 45, "second": 14}
